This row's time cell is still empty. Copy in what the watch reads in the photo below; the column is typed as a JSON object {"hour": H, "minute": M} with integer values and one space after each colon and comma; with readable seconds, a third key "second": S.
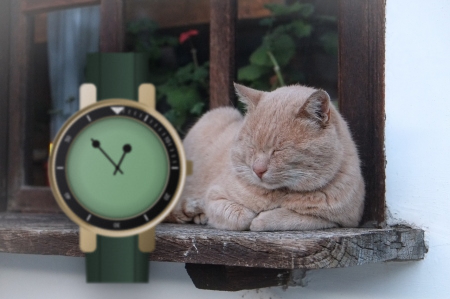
{"hour": 12, "minute": 53}
